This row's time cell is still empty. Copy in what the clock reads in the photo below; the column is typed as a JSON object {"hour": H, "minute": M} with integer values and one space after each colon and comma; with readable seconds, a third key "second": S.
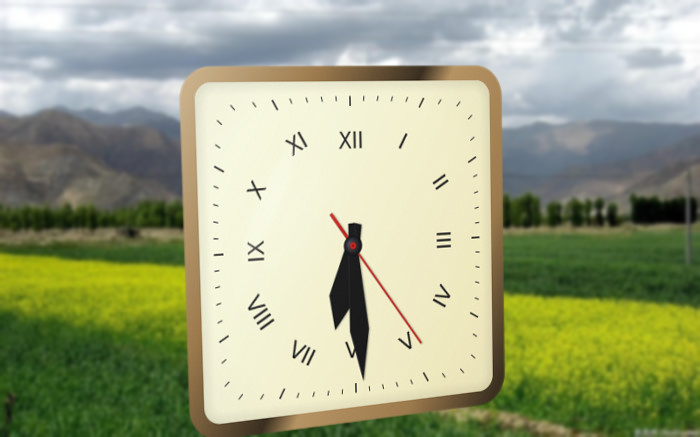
{"hour": 6, "minute": 29, "second": 24}
